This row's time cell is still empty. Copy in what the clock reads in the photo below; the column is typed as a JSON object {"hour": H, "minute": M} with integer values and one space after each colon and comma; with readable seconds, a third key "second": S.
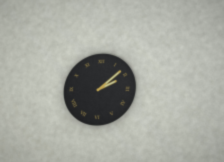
{"hour": 2, "minute": 8}
